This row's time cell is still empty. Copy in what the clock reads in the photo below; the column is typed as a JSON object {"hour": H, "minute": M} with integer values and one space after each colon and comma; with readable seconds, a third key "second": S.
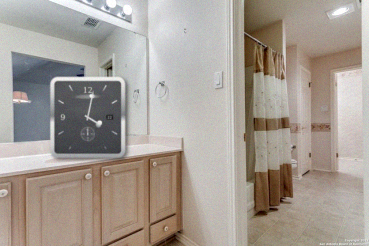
{"hour": 4, "minute": 2}
